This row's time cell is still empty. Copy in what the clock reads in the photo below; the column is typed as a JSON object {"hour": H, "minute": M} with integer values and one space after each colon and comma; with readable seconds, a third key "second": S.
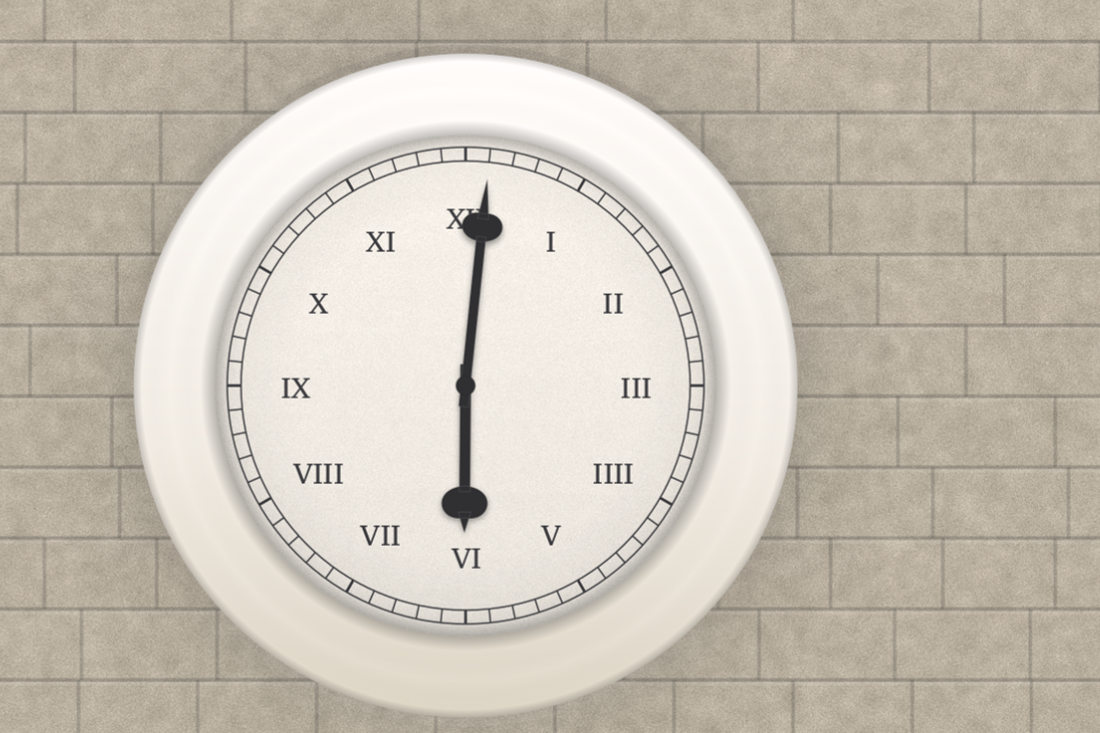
{"hour": 6, "minute": 1}
